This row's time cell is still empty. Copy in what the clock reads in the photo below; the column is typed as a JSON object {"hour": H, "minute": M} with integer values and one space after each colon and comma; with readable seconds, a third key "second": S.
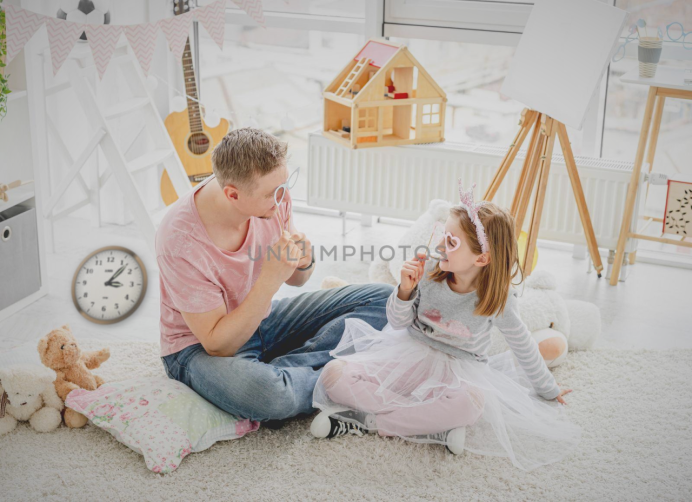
{"hour": 3, "minute": 7}
